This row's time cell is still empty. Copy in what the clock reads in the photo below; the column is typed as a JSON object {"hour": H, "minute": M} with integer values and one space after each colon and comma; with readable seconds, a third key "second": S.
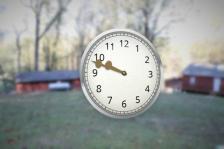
{"hour": 9, "minute": 48}
